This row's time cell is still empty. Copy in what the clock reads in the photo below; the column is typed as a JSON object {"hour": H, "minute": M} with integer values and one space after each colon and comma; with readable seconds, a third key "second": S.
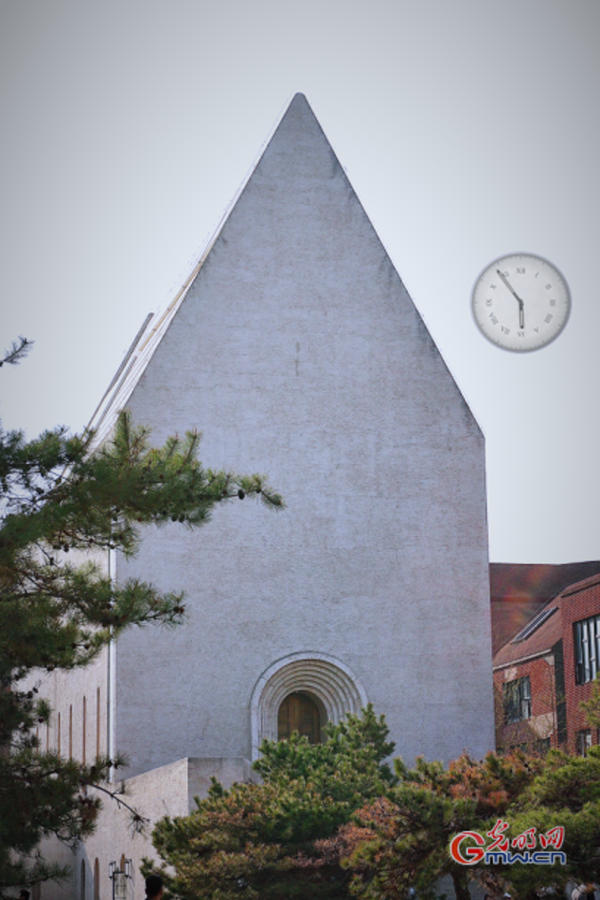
{"hour": 5, "minute": 54}
